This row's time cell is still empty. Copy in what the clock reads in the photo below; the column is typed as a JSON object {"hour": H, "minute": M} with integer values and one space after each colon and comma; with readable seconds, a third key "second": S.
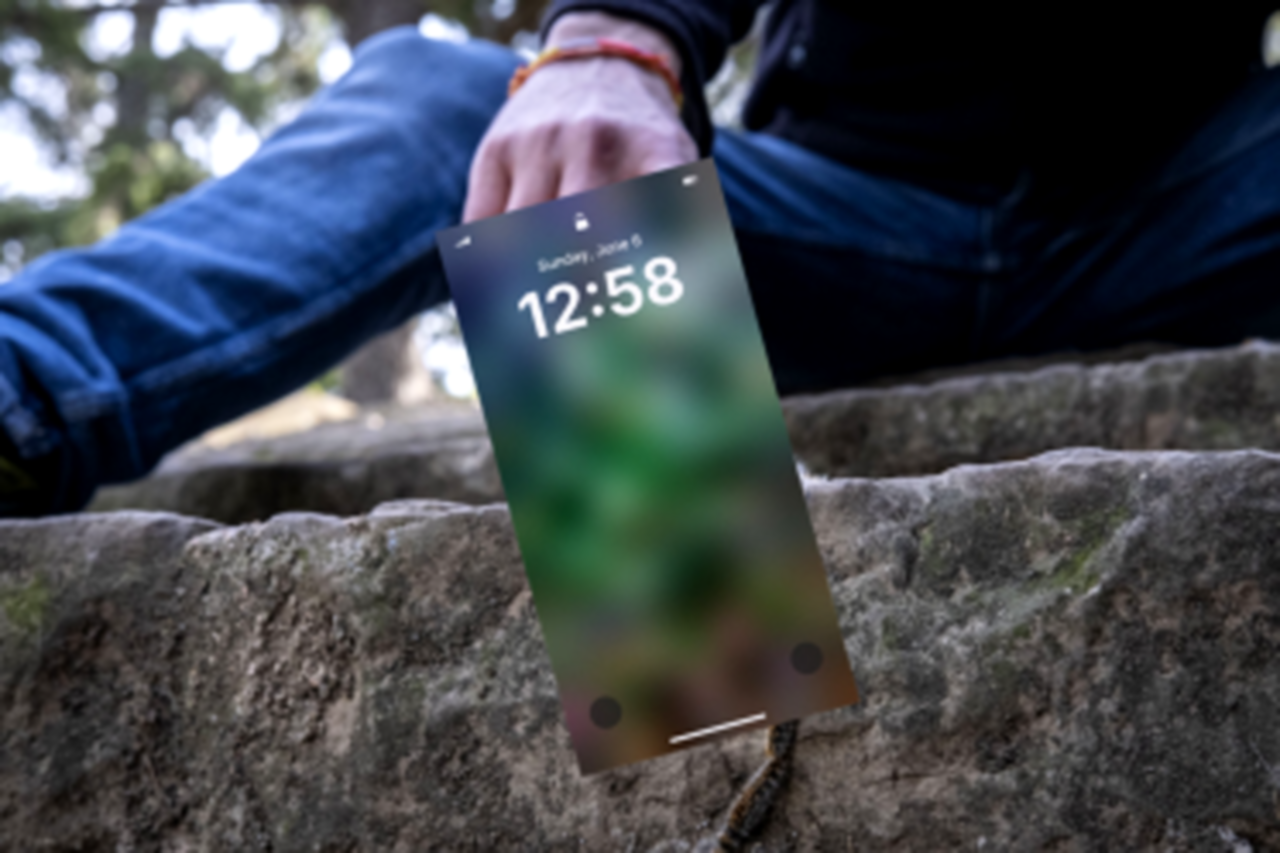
{"hour": 12, "minute": 58}
